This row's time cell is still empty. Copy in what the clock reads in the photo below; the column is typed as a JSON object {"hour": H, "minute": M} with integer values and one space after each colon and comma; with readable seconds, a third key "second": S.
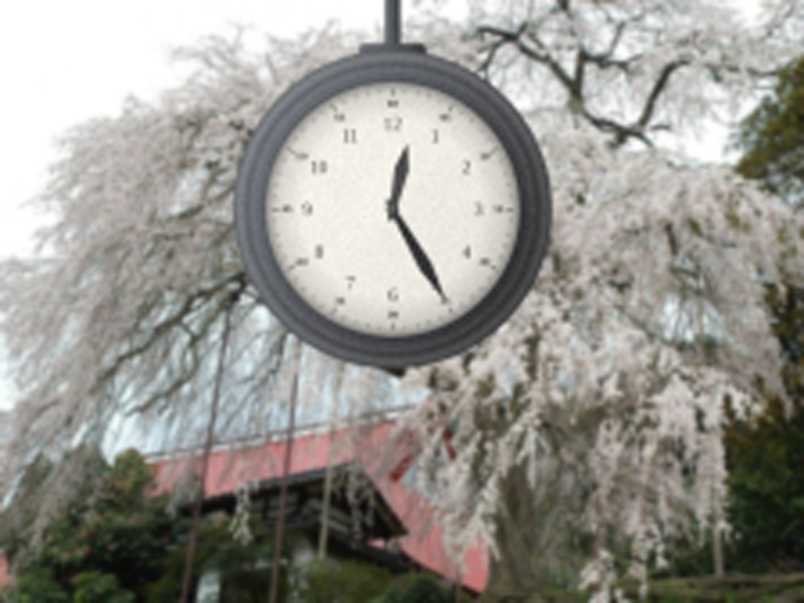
{"hour": 12, "minute": 25}
